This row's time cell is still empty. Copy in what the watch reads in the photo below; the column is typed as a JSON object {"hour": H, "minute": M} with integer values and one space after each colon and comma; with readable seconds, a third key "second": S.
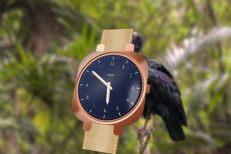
{"hour": 5, "minute": 51}
